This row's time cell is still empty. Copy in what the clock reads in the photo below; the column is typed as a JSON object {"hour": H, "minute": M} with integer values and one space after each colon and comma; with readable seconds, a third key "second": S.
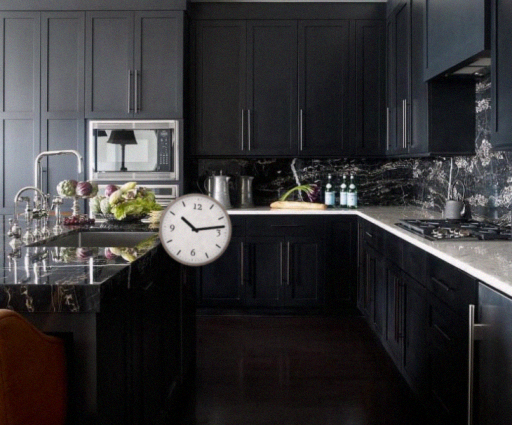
{"hour": 10, "minute": 13}
